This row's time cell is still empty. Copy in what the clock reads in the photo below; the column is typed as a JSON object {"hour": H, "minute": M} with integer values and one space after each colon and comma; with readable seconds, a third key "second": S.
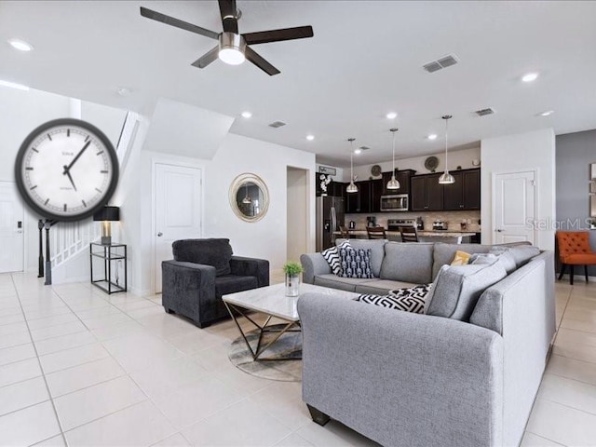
{"hour": 5, "minute": 6}
